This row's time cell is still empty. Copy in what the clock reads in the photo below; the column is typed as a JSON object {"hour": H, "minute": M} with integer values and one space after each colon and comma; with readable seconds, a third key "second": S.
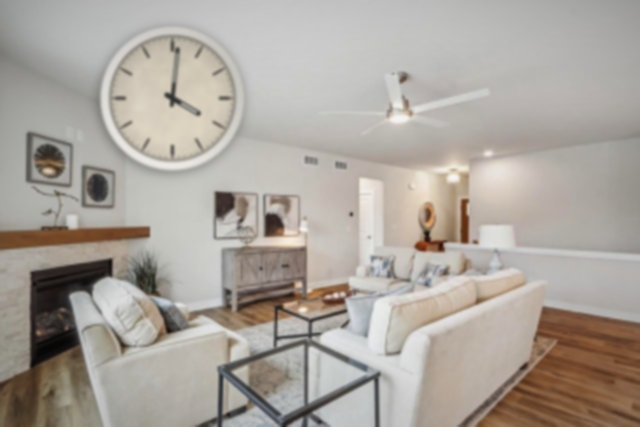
{"hour": 4, "minute": 1}
